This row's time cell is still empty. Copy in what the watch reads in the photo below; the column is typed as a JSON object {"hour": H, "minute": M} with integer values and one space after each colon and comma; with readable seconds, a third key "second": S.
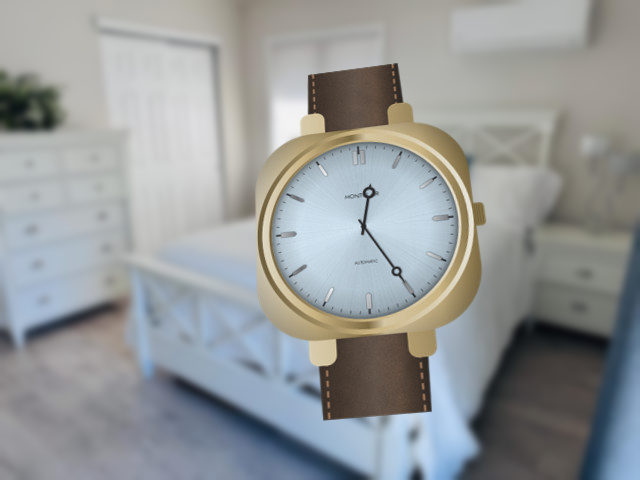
{"hour": 12, "minute": 25}
